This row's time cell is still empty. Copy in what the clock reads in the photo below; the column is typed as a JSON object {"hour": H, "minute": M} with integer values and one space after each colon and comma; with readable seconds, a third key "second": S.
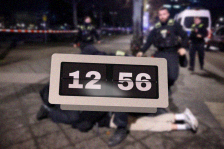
{"hour": 12, "minute": 56}
